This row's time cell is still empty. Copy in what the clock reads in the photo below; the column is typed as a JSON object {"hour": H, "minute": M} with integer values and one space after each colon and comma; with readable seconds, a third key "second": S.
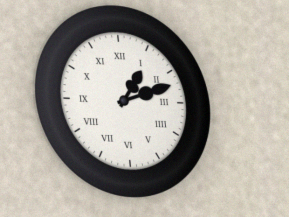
{"hour": 1, "minute": 12}
